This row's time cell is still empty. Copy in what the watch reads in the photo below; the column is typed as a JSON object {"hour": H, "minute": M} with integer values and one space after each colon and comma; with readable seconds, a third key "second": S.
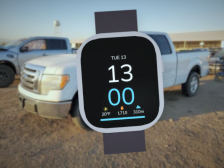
{"hour": 13, "minute": 0}
